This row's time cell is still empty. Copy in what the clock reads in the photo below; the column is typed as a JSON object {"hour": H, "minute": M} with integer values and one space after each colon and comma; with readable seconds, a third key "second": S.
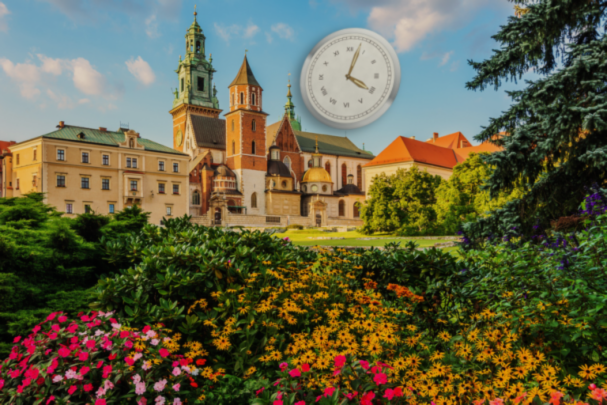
{"hour": 4, "minute": 3}
